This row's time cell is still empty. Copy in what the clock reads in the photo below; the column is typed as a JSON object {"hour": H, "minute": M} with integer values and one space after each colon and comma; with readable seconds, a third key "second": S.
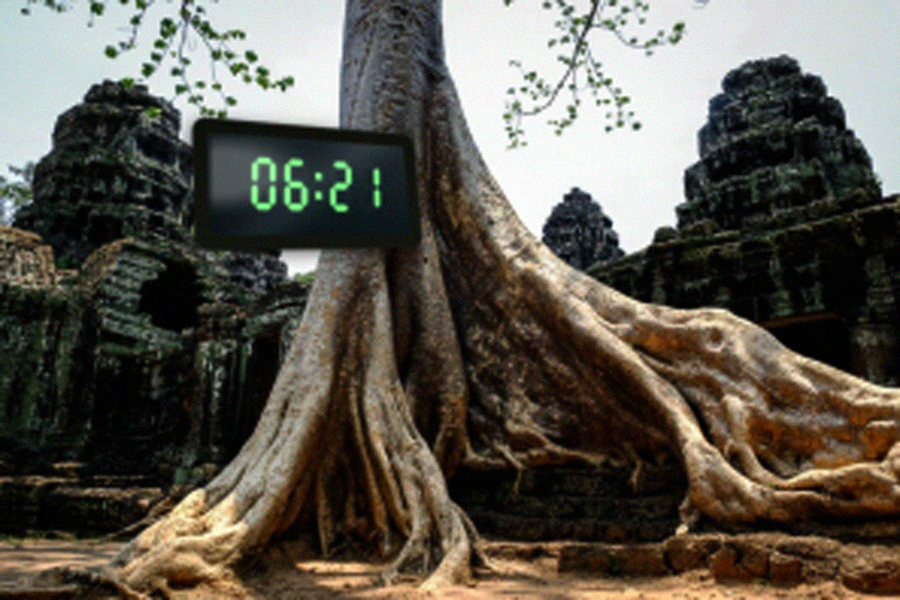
{"hour": 6, "minute": 21}
